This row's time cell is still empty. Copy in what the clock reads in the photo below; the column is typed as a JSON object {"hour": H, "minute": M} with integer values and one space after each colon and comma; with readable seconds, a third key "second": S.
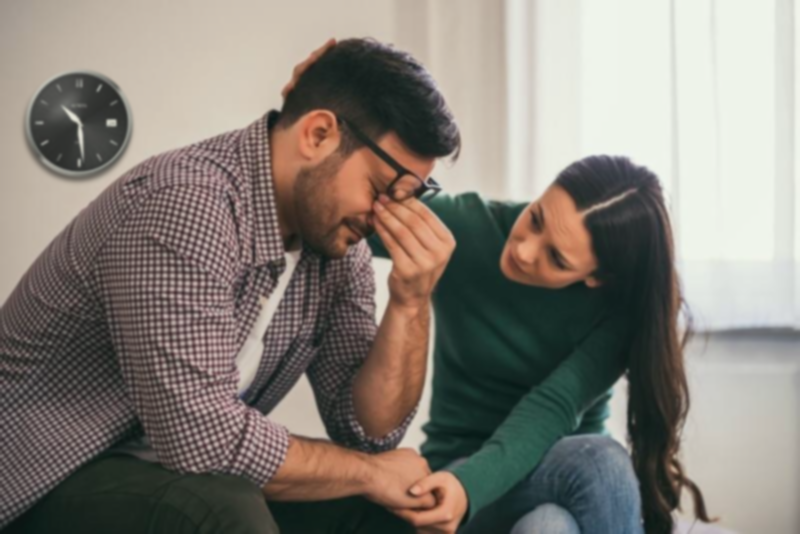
{"hour": 10, "minute": 29}
